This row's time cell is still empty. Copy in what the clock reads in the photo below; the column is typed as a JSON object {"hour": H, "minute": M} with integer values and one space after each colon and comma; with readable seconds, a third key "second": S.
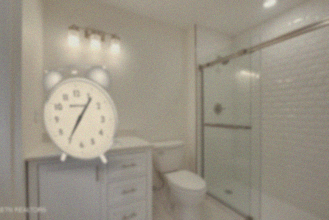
{"hour": 7, "minute": 6}
